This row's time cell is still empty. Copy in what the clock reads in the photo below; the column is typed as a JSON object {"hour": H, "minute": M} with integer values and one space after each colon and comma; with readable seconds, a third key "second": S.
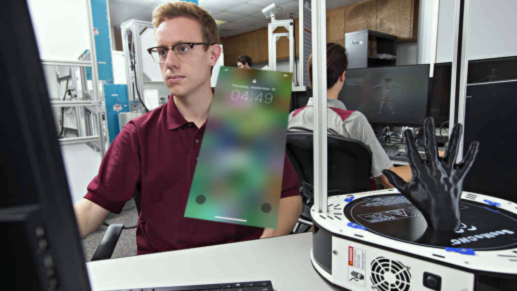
{"hour": 4, "minute": 49}
